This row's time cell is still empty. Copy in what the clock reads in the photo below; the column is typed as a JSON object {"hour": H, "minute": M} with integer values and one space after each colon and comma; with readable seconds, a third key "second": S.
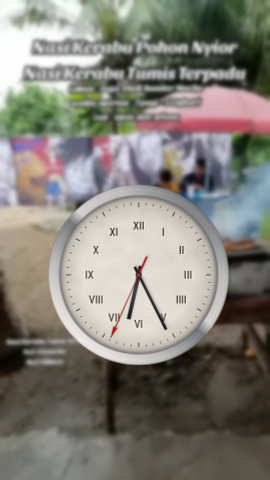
{"hour": 6, "minute": 25, "second": 34}
